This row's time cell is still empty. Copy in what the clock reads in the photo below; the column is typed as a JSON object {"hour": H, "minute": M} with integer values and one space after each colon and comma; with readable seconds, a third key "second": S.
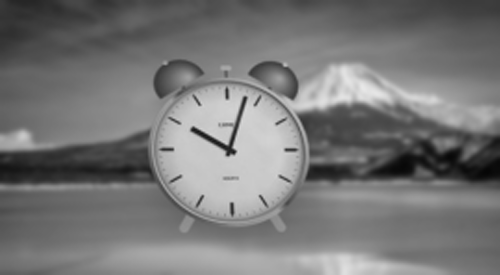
{"hour": 10, "minute": 3}
